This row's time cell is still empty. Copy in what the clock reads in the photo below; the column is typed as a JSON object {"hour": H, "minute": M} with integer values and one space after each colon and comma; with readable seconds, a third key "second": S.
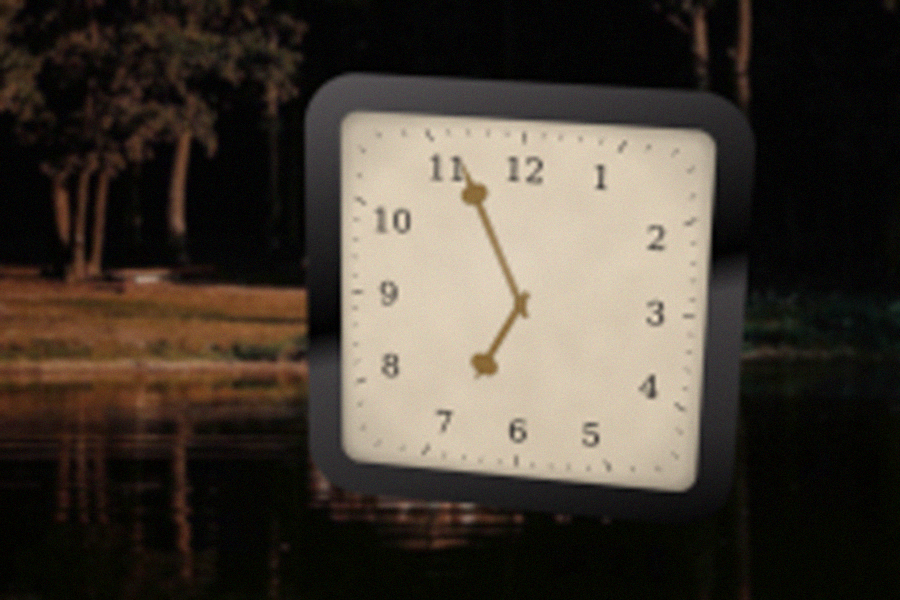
{"hour": 6, "minute": 56}
